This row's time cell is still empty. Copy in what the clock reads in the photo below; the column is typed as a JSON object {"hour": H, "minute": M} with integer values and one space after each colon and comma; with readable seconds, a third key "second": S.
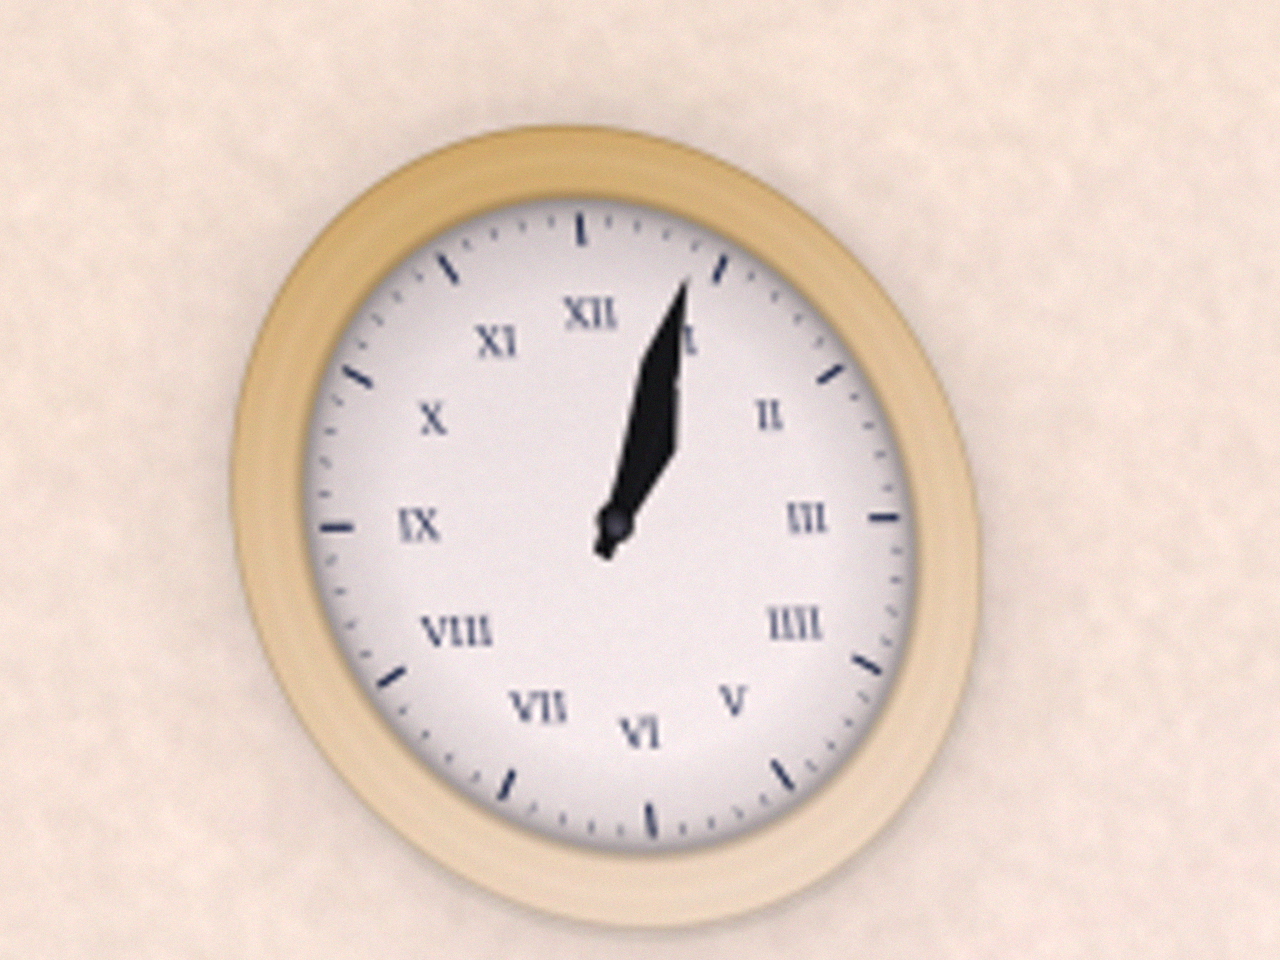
{"hour": 1, "minute": 4}
